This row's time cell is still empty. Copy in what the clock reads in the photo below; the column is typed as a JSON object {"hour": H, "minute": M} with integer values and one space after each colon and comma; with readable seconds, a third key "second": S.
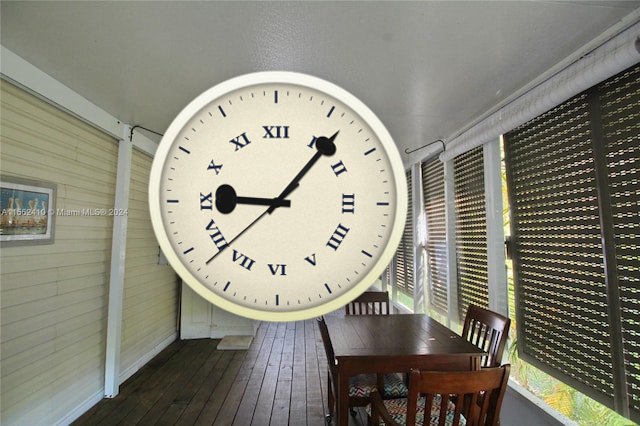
{"hour": 9, "minute": 6, "second": 38}
